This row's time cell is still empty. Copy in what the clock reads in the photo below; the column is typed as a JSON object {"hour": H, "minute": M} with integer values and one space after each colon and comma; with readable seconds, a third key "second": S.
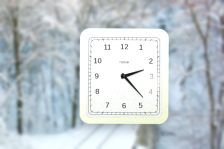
{"hour": 2, "minute": 23}
